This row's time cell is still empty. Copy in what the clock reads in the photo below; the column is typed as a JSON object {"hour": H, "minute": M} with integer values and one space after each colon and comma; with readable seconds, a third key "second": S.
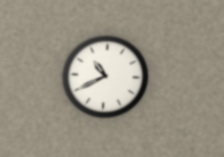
{"hour": 10, "minute": 40}
